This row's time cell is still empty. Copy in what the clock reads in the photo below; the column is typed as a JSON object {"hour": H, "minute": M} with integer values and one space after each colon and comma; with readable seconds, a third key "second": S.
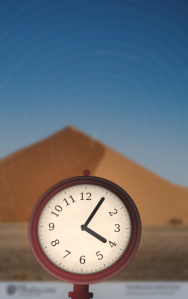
{"hour": 4, "minute": 5}
